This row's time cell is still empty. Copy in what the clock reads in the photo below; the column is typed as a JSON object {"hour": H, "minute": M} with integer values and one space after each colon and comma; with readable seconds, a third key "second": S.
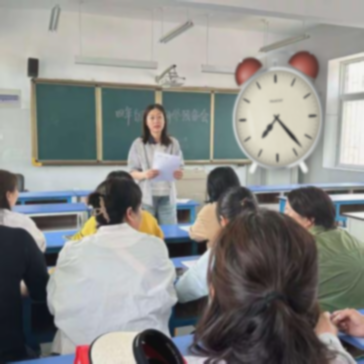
{"hour": 7, "minute": 23}
